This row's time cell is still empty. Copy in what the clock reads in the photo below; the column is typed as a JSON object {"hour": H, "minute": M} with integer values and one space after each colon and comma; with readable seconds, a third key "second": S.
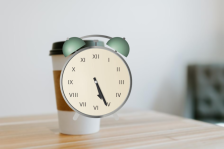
{"hour": 5, "minute": 26}
